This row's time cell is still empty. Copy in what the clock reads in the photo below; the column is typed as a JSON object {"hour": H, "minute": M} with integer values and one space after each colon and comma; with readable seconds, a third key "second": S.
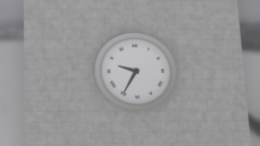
{"hour": 9, "minute": 35}
